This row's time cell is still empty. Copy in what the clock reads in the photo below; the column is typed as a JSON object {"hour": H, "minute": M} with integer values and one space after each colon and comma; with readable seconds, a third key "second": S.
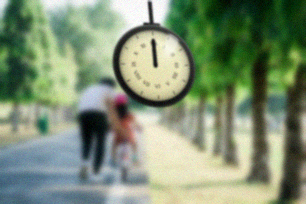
{"hour": 12, "minute": 0}
